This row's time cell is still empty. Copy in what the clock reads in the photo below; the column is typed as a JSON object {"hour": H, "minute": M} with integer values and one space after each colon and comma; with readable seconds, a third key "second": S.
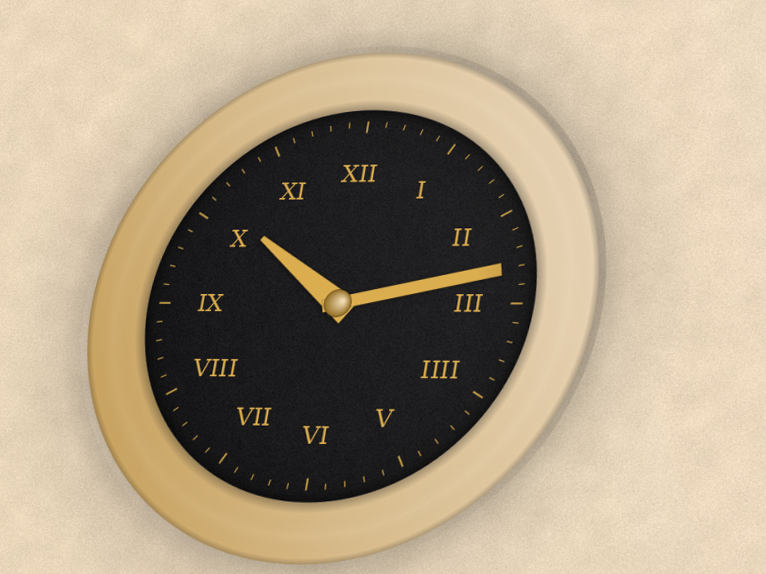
{"hour": 10, "minute": 13}
